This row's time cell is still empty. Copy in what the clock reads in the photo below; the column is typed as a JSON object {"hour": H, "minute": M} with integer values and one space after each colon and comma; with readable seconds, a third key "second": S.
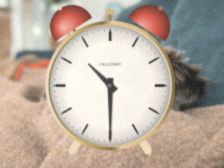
{"hour": 10, "minute": 30}
